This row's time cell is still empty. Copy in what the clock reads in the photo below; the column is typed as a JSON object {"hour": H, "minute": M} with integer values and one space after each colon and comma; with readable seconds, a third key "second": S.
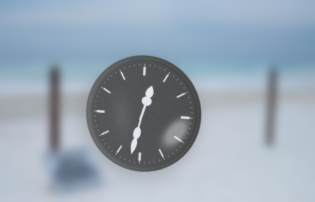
{"hour": 12, "minute": 32}
